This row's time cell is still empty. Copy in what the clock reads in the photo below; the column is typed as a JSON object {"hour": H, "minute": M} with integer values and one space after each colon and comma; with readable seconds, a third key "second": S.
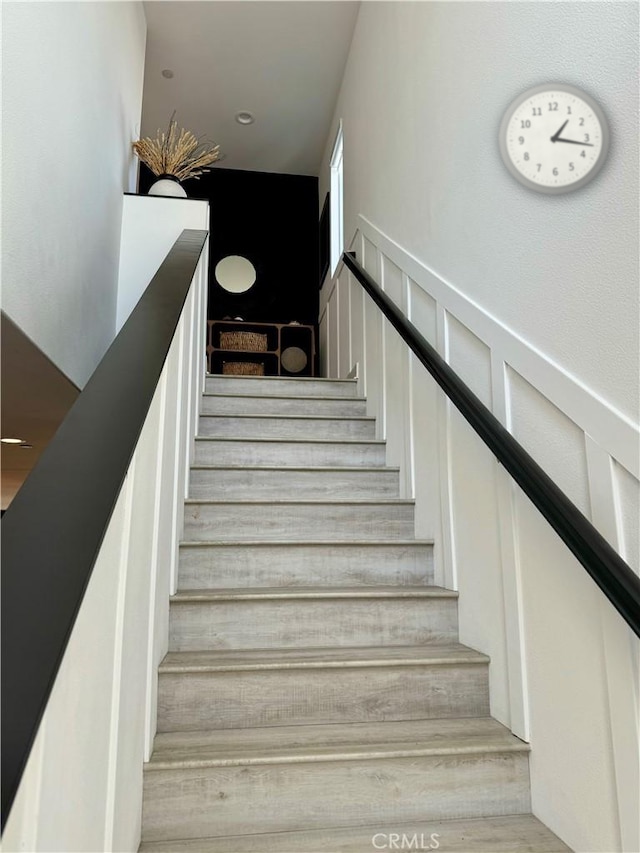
{"hour": 1, "minute": 17}
